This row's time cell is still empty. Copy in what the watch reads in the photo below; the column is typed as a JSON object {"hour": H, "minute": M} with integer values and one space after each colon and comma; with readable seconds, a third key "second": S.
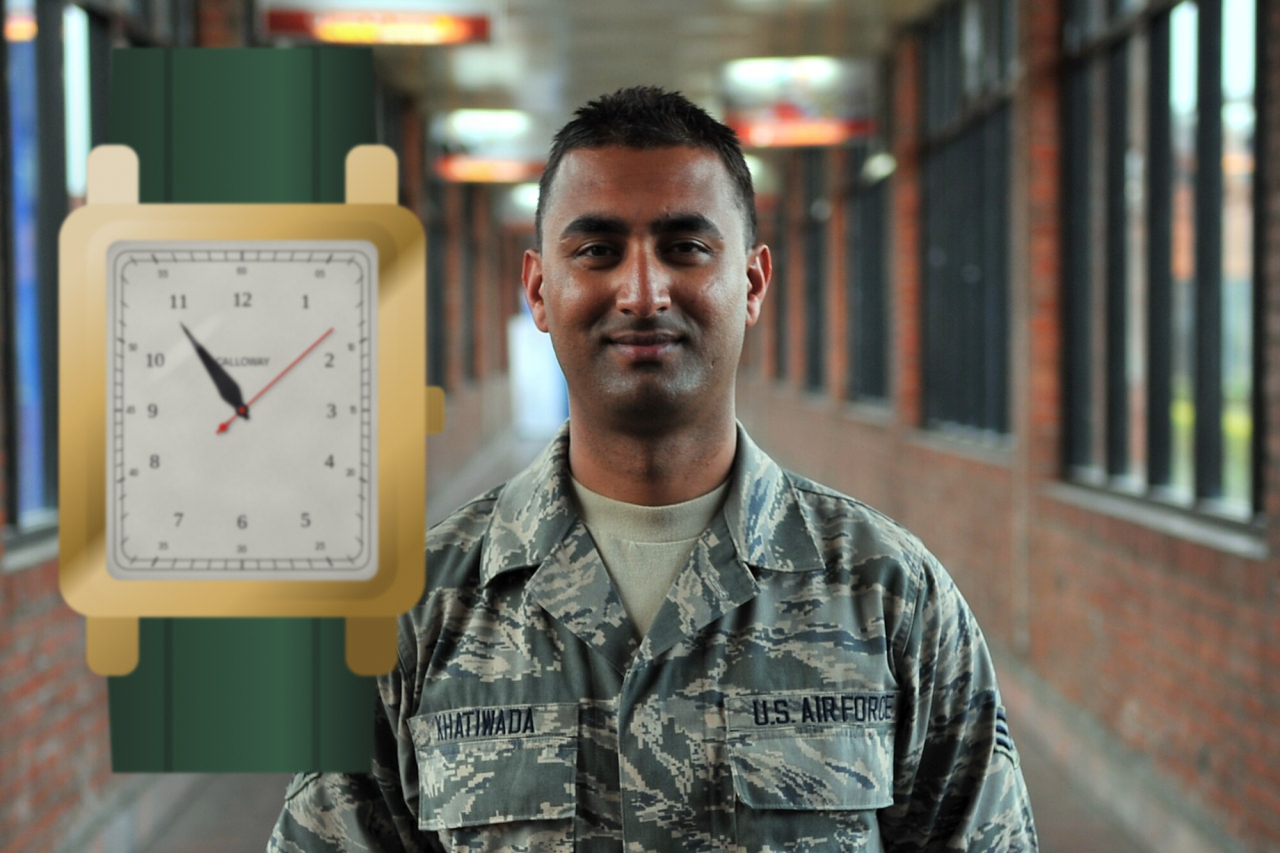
{"hour": 10, "minute": 54, "second": 8}
